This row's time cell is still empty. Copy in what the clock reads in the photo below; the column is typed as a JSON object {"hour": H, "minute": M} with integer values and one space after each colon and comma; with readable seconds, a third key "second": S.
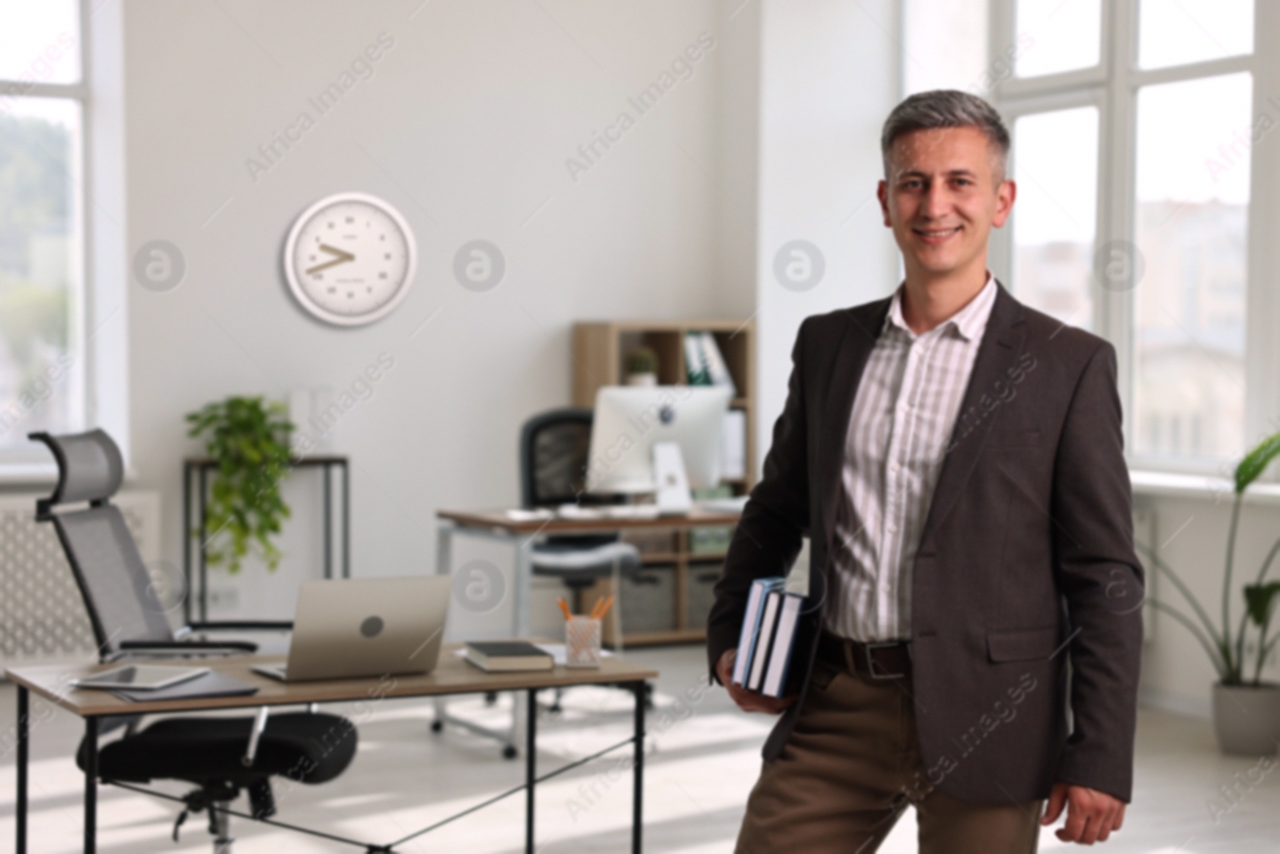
{"hour": 9, "minute": 42}
